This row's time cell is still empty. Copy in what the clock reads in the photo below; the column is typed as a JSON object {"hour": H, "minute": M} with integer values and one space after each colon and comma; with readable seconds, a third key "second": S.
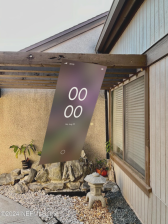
{"hour": 0, "minute": 0}
